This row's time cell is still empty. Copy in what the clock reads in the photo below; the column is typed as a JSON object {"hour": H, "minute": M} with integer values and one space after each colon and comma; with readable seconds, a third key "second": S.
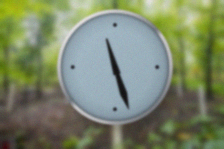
{"hour": 11, "minute": 27}
